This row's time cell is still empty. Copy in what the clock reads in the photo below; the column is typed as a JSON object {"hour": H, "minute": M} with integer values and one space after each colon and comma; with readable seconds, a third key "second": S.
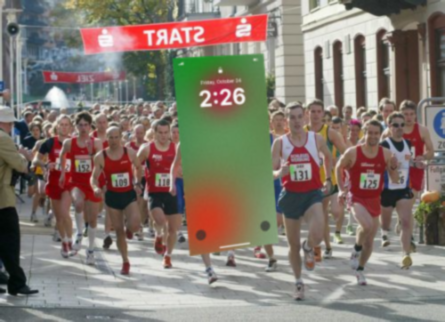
{"hour": 2, "minute": 26}
